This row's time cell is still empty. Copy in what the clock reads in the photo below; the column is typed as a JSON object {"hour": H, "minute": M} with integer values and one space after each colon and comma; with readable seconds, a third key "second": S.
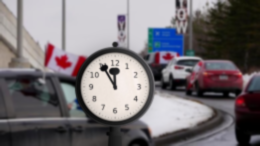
{"hour": 11, "minute": 55}
